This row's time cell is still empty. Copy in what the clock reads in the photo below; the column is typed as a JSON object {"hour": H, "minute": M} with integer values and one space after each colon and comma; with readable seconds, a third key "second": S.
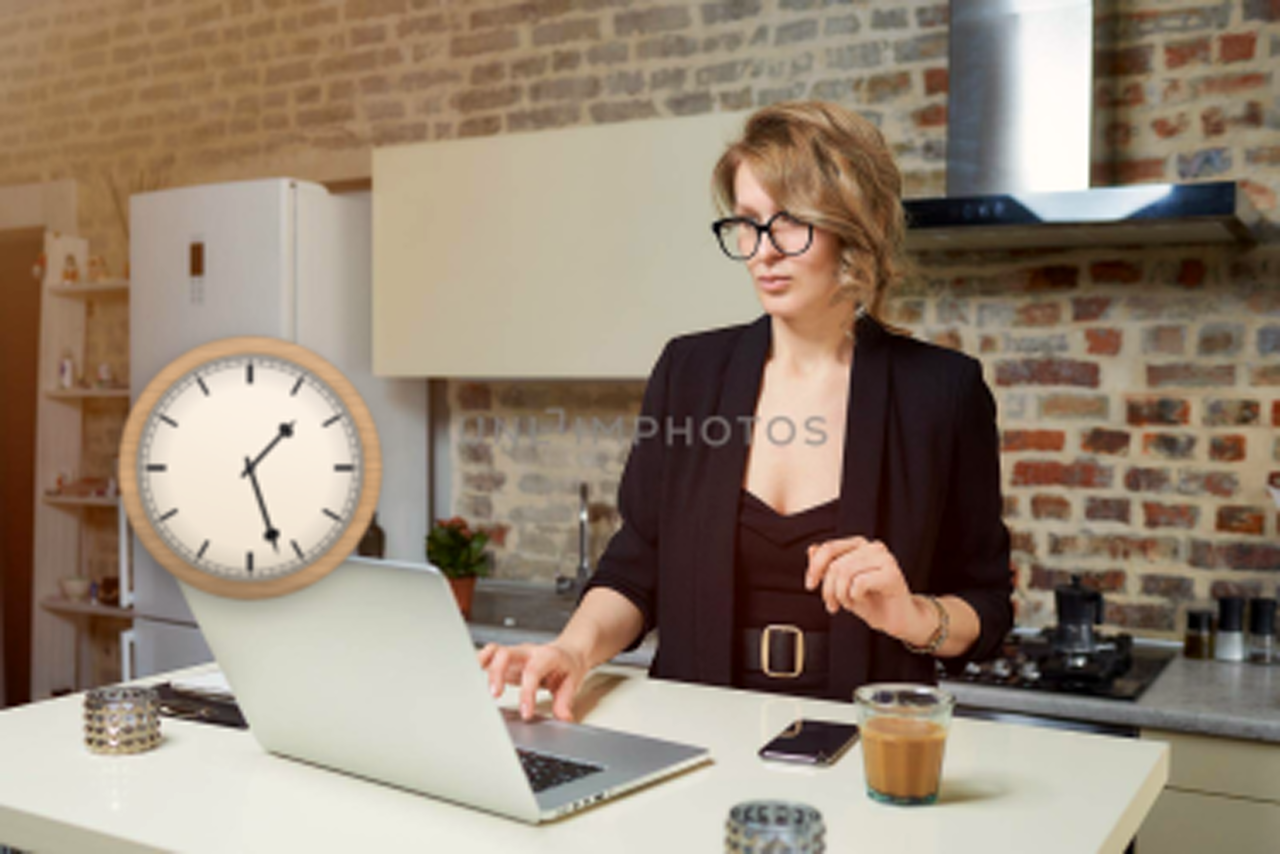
{"hour": 1, "minute": 27}
